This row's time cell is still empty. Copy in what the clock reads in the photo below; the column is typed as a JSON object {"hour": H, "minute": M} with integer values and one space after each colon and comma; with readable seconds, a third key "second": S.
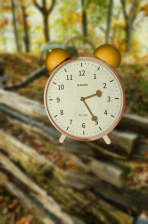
{"hour": 2, "minute": 25}
